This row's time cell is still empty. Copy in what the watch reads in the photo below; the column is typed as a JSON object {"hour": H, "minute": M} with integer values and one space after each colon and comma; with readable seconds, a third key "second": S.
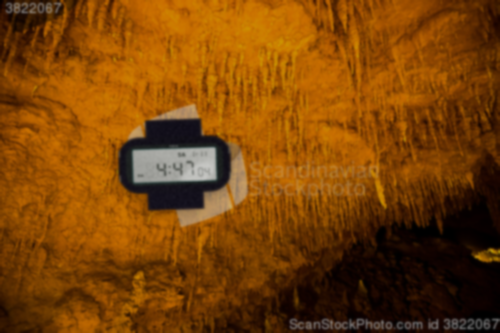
{"hour": 4, "minute": 47}
